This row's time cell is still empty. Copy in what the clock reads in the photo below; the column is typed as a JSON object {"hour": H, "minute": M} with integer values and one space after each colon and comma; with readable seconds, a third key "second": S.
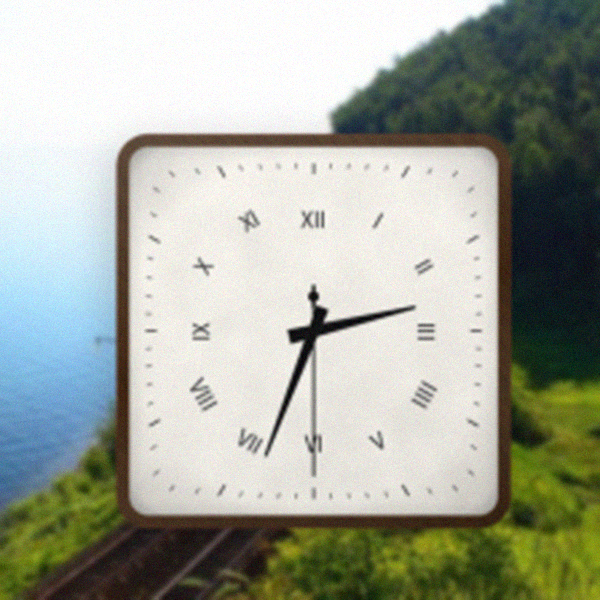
{"hour": 2, "minute": 33, "second": 30}
